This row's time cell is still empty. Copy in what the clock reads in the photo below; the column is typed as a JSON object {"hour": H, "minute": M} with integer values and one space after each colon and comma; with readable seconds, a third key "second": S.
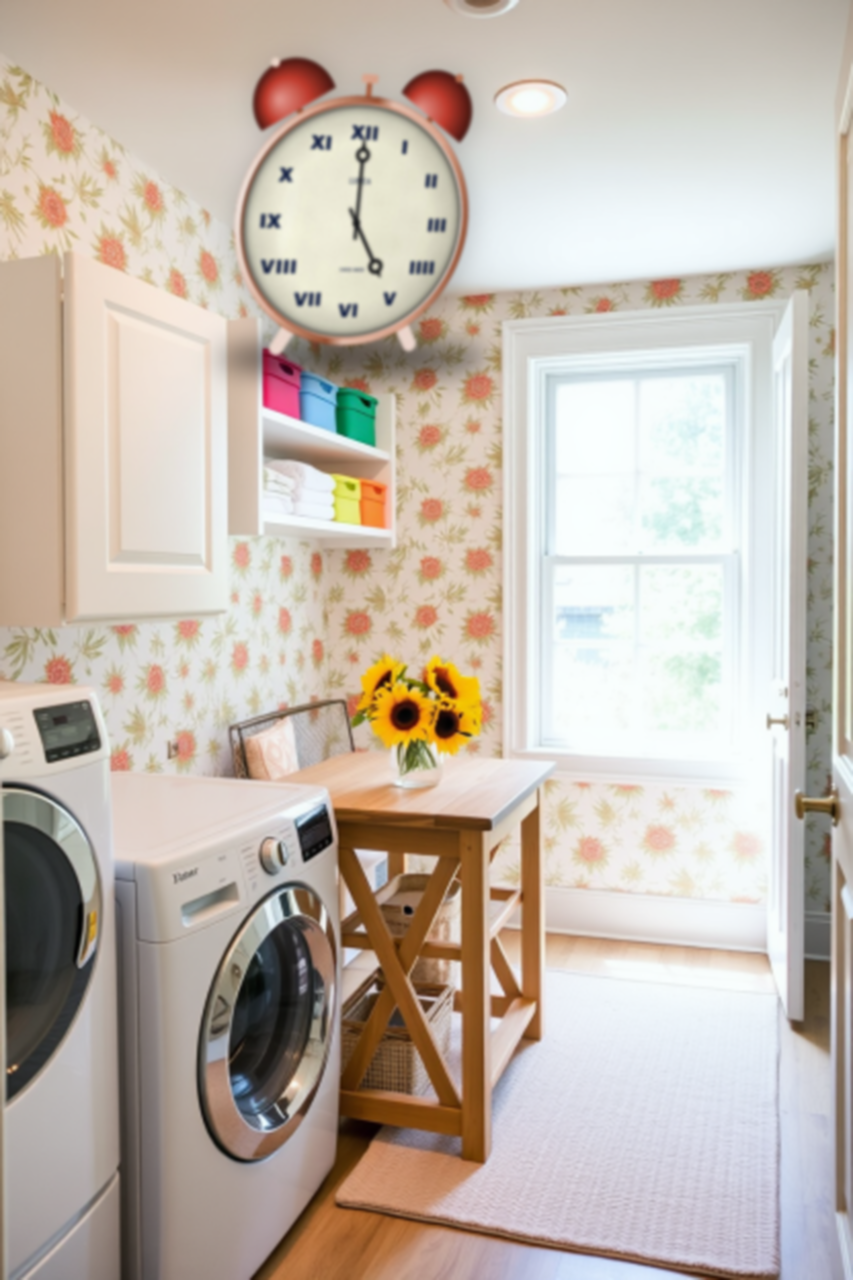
{"hour": 5, "minute": 0}
